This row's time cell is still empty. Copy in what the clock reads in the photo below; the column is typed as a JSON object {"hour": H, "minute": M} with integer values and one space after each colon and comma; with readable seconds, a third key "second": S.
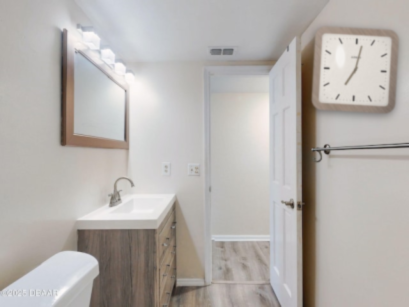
{"hour": 7, "minute": 2}
